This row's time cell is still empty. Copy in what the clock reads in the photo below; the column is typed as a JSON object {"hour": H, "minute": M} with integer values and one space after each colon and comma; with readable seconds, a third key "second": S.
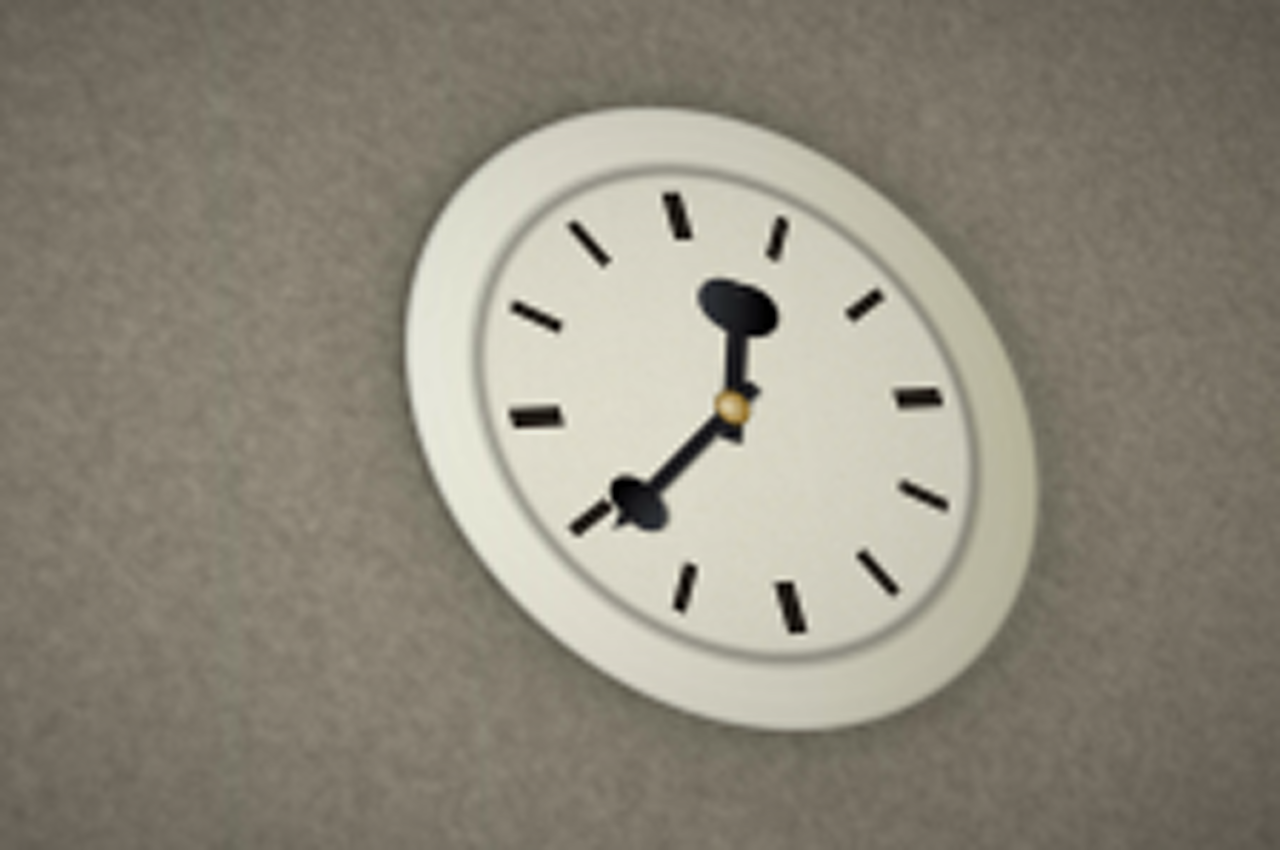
{"hour": 12, "minute": 39}
